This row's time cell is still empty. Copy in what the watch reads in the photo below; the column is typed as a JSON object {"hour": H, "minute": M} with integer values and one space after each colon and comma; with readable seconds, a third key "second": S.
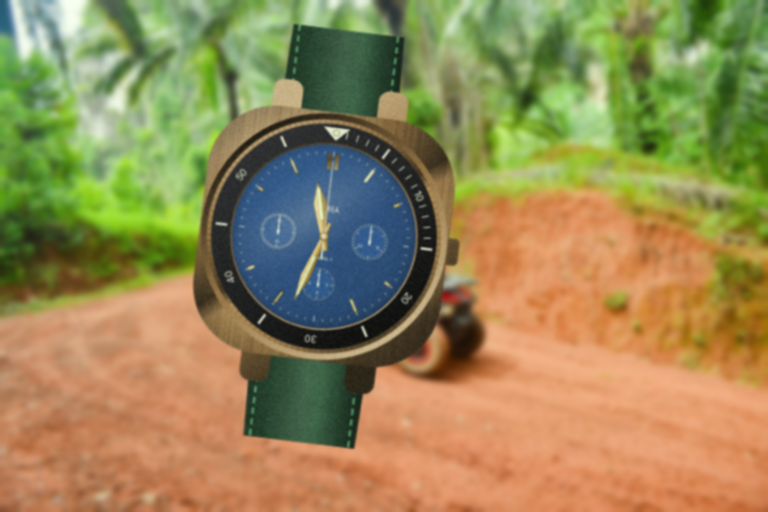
{"hour": 11, "minute": 33}
